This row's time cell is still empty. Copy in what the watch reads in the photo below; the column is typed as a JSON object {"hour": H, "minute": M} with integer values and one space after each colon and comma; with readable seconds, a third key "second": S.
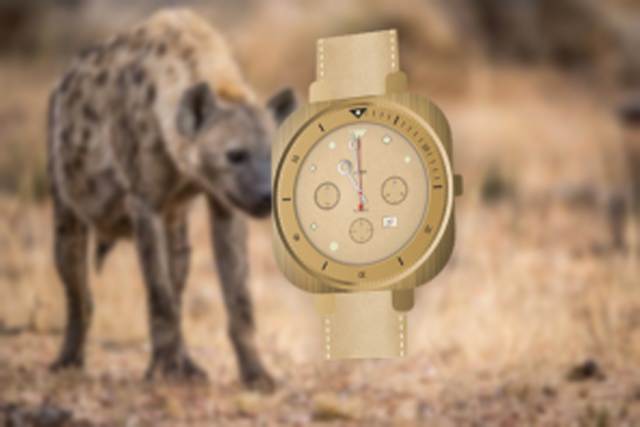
{"hour": 10, "minute": 59}
